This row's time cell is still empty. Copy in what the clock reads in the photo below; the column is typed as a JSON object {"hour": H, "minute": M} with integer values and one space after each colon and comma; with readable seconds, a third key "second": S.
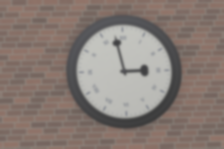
{"hour": 2, "minute": 58}
